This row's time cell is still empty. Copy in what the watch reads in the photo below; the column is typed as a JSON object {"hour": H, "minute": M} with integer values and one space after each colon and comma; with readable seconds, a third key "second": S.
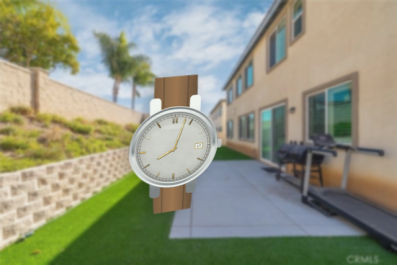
{"hour": 8, "minute": 3}
